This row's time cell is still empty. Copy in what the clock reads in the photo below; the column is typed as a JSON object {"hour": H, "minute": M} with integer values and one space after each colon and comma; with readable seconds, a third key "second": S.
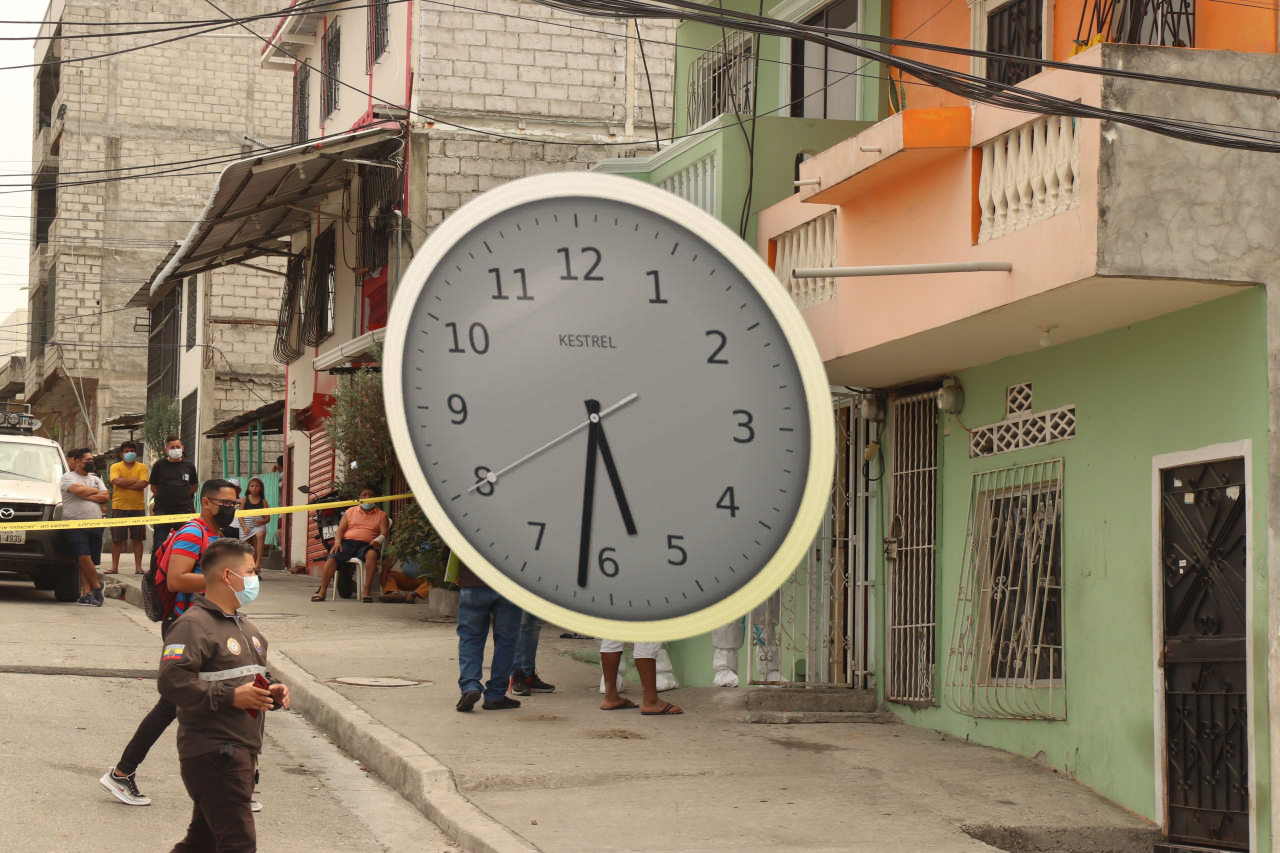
{"hour": 5, "minute": 31, "second": 40}
